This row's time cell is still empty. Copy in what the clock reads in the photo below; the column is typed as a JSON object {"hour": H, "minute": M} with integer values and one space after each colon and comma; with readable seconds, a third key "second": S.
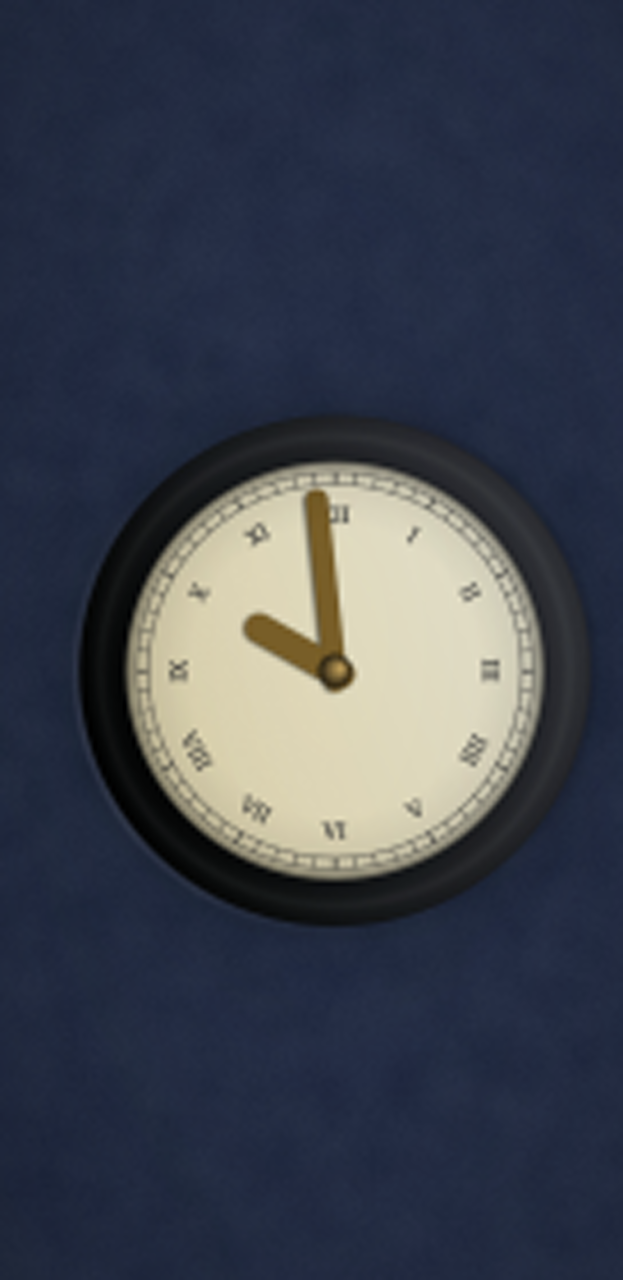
{"hour": 9, "minute": 59}
